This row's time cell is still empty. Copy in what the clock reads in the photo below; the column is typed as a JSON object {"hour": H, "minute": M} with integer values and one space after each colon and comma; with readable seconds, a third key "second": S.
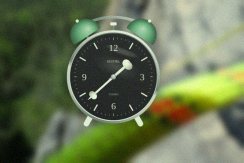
{"hour": 1, "minute": 38}
